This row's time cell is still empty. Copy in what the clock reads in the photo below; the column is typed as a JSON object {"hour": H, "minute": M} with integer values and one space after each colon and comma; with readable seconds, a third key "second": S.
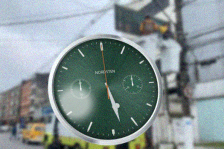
{"hour": 5, "minute": 28}
